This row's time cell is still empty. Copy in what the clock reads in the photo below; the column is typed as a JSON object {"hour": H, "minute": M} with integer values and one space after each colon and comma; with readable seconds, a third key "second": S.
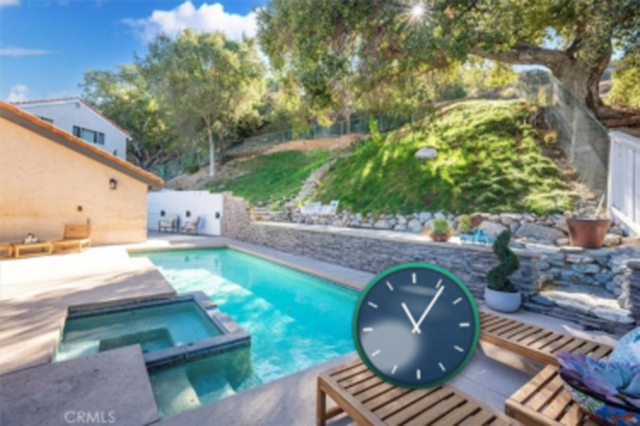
{"hour": 11, "minute": 6}
